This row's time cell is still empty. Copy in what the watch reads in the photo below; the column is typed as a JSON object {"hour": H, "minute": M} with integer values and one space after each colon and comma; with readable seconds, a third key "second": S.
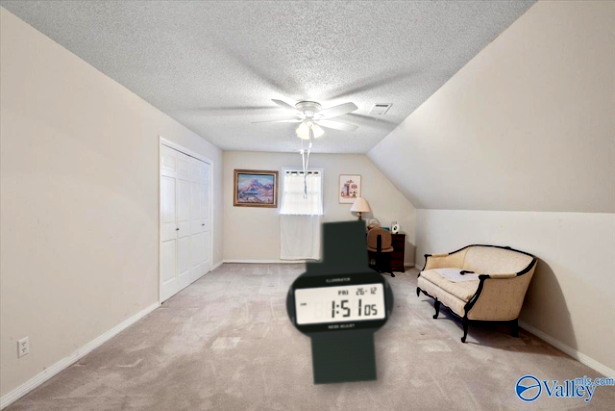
{"hour": 1, "minute": 51, "second": 5}
